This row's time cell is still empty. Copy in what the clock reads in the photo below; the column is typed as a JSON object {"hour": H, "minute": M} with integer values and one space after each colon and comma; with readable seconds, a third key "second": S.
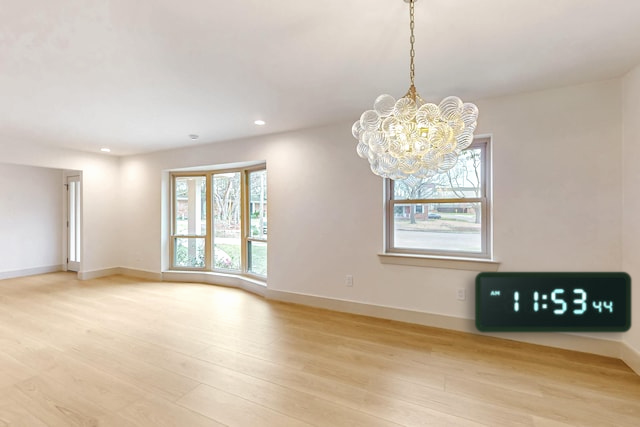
{"hour": 11, "minute": 53, "second": 44}
